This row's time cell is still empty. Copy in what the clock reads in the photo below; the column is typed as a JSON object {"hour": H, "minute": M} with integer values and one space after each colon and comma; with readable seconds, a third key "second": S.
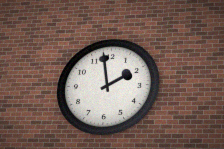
{"hour": 1, "minute": 58}
